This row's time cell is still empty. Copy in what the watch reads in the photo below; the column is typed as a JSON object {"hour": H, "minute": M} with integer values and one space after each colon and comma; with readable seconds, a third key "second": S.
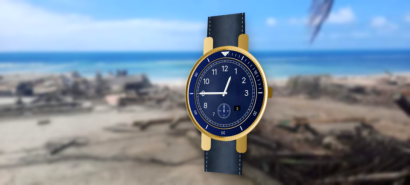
{"hour": 12, "minute": 45}
